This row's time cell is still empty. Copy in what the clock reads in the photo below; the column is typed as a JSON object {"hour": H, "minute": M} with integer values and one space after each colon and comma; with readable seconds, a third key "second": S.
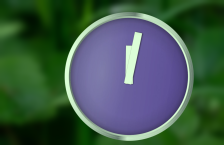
{"hour": 12, "minute": 2}
